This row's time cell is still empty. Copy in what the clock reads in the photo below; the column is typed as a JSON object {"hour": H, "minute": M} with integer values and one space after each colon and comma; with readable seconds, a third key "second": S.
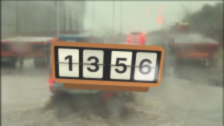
{"hour": 13, "minute": 56}
